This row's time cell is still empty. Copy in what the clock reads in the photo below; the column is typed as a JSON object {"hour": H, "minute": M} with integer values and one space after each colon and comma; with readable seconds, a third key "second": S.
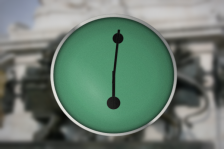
{"hour": 6, "minute": 1}
